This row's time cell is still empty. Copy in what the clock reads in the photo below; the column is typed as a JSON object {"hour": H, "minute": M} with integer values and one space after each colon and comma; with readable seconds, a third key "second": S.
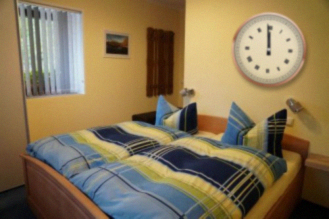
{"hour": 11, "minute": 59}
